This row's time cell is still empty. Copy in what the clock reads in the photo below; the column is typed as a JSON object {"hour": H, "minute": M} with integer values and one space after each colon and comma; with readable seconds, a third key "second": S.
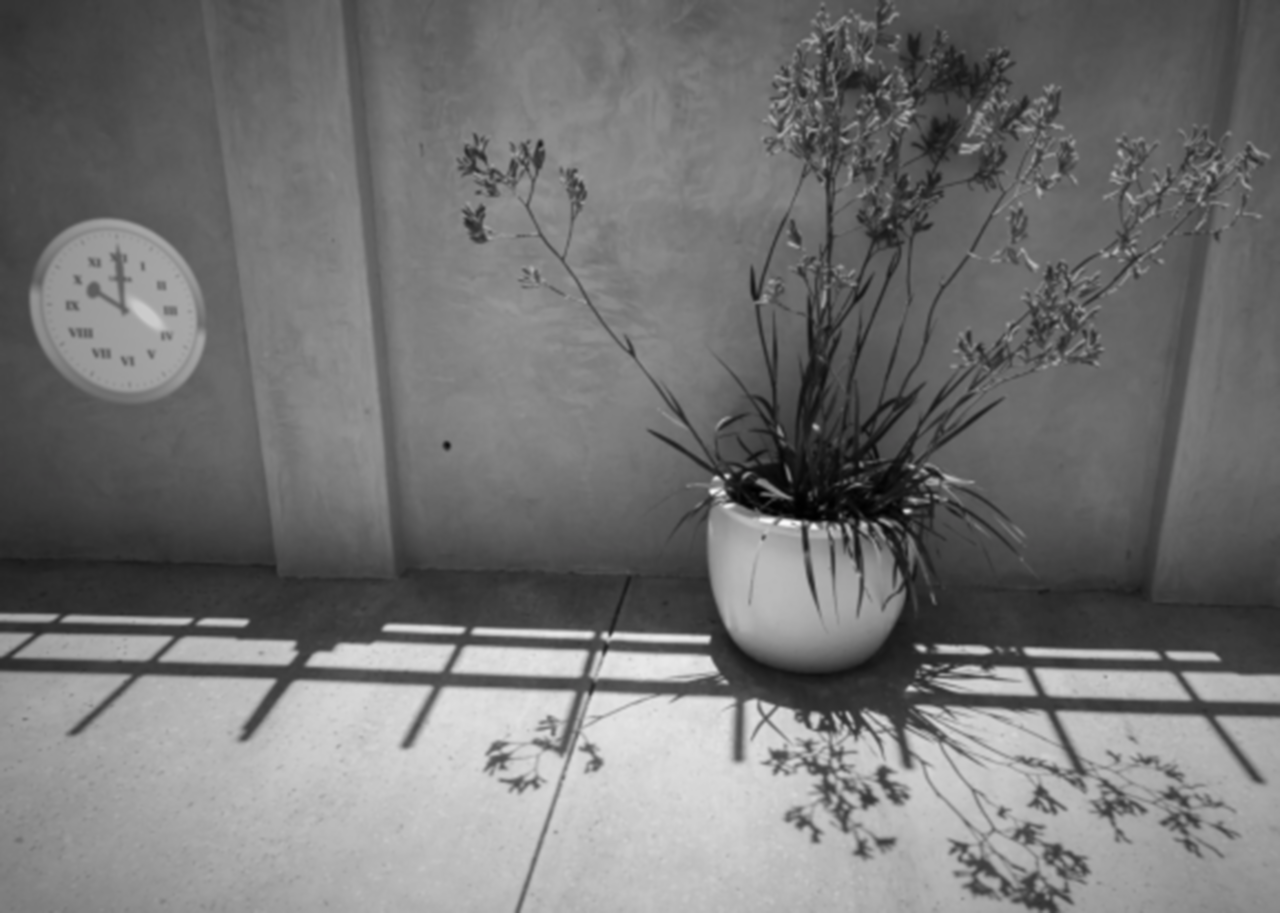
{"hour": 10, "minute": 0}
